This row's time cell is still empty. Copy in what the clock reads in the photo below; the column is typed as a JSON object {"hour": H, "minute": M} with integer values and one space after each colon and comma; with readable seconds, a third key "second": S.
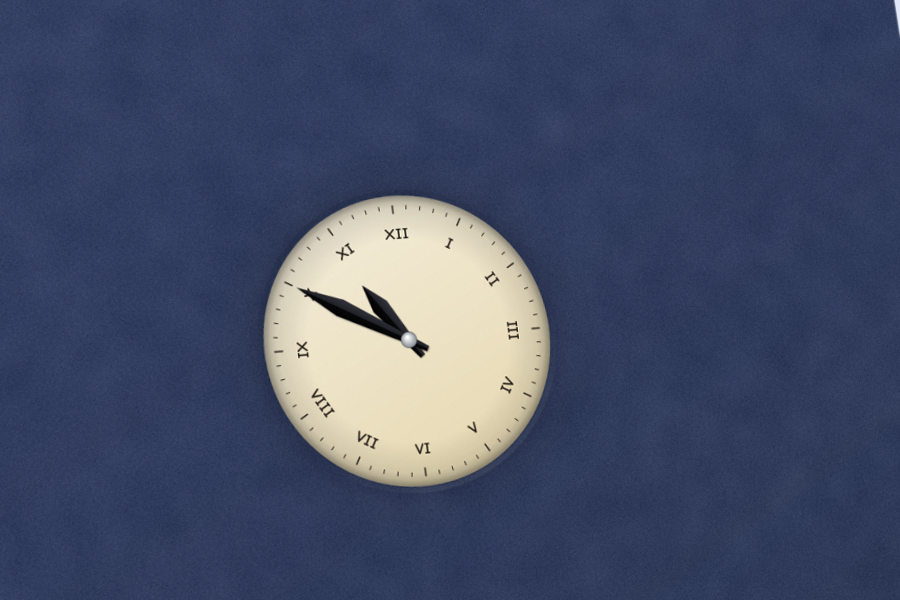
{"hour": 10, "minute": 50}
